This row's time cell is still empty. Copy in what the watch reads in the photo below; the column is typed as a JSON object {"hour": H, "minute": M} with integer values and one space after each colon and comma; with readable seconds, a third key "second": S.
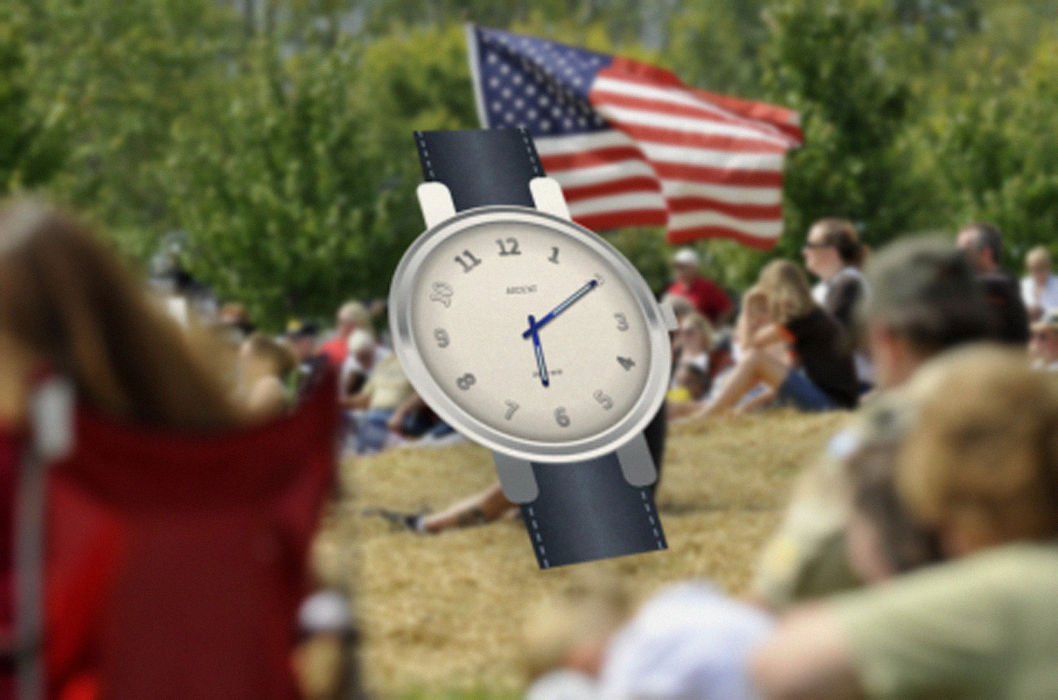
{"hour": 6, "minute": 10}
